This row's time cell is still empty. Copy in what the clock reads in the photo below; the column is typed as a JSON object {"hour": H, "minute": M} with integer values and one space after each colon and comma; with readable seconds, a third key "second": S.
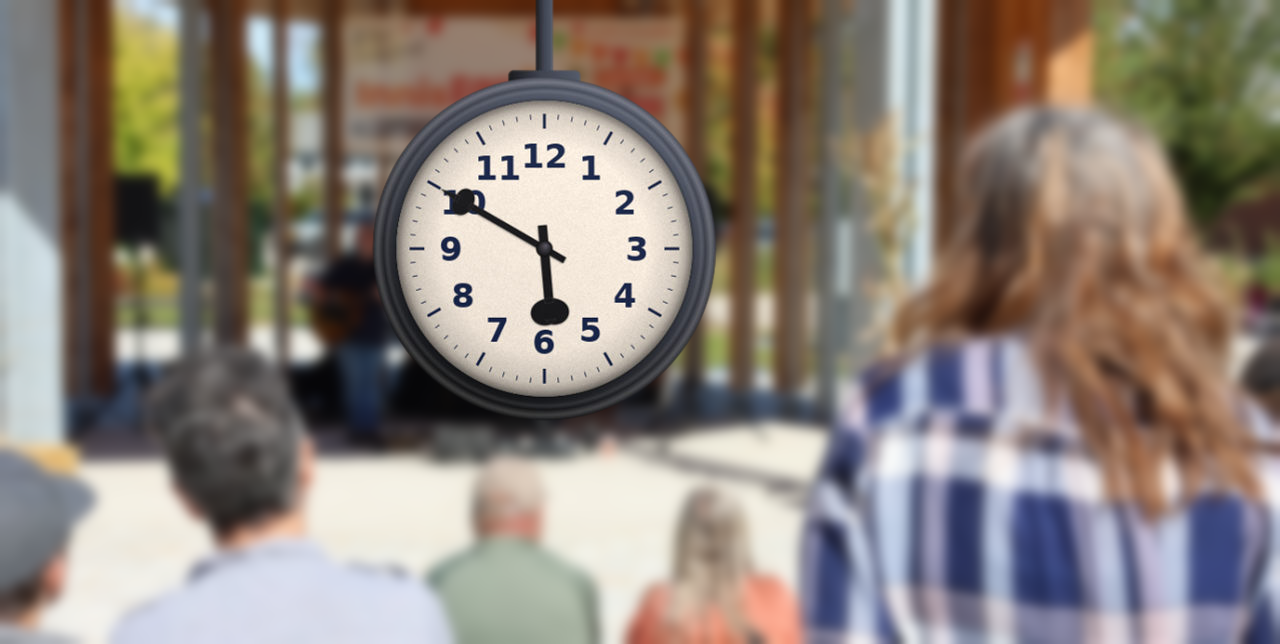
{"hour": 5, "minute": 50}
